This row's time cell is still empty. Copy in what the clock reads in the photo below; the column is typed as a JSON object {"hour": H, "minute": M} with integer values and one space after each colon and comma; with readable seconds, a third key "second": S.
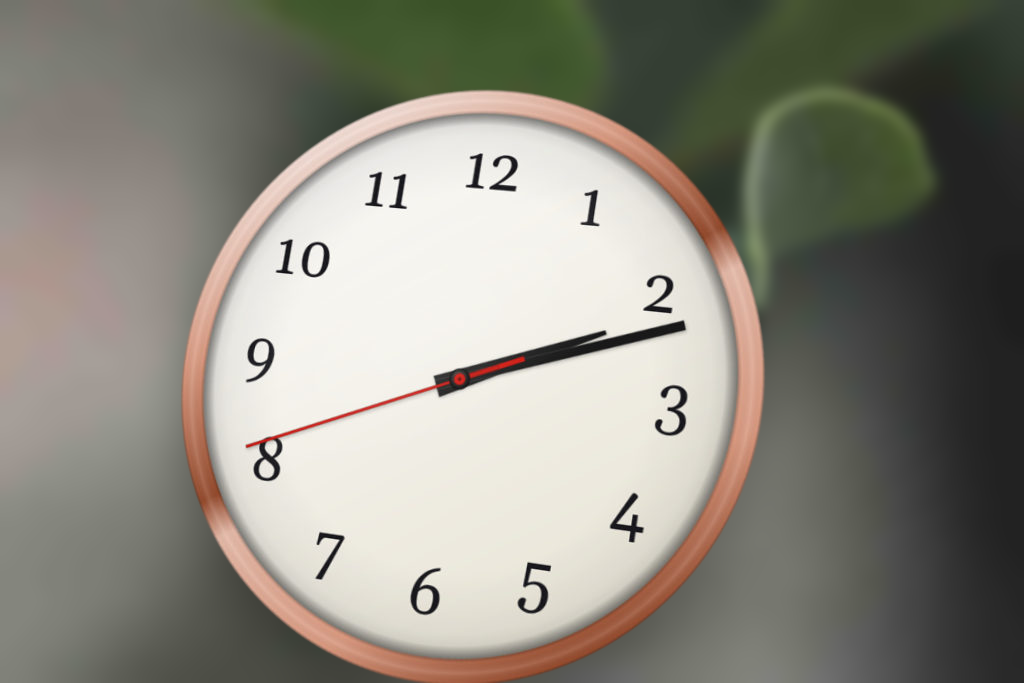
{"hour": 2, "minute": 11, "second": 41}
